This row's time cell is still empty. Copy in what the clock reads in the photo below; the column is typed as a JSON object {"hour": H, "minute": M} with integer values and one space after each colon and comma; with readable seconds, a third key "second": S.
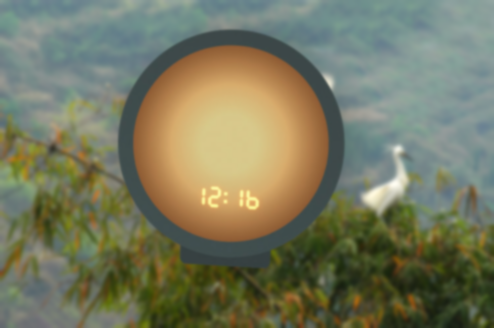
{"hour": 12, "minute": 16}
